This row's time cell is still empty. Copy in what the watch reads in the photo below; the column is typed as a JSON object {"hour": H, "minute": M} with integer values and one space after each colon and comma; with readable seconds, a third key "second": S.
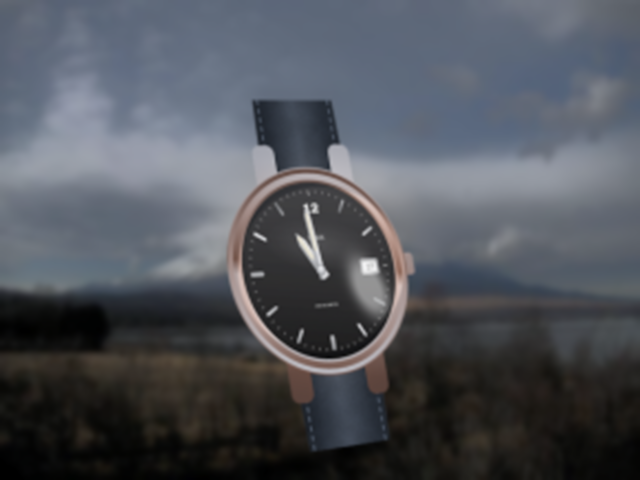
{"hour": 10, "minute": 59}
